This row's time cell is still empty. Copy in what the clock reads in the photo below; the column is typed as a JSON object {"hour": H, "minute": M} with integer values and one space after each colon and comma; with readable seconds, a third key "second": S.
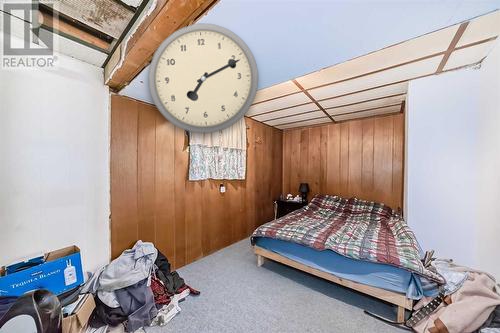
{"hour": 7, "minute": 11}
